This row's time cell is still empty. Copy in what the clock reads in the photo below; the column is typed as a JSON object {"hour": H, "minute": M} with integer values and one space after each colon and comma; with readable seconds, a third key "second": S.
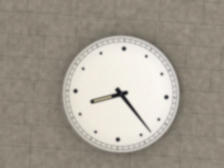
{"hour": 8, "minute": 23}
